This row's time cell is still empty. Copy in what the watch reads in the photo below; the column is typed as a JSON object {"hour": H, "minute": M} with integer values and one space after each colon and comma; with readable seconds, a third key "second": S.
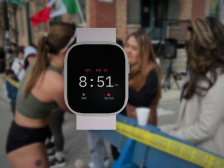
{"hour": 8, "minute": 51}
